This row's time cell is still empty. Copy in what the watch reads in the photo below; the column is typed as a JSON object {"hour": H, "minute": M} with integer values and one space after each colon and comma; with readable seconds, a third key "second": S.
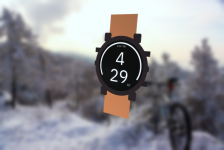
{"hour": 4, "minute": 29}
